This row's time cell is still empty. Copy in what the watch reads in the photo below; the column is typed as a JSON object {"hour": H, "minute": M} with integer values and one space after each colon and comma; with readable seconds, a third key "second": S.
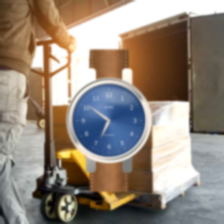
{"hour": 6, "minute": 51}
